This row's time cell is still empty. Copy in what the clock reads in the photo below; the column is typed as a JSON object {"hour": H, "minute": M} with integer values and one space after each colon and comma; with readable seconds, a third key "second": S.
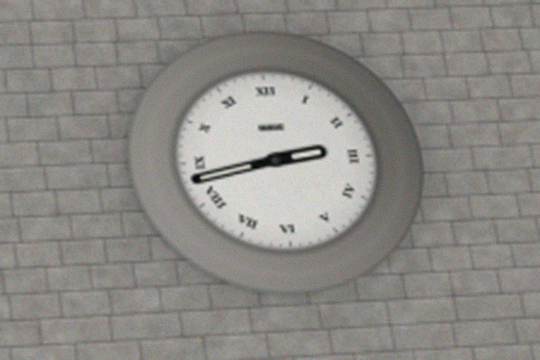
{"hour": 2, "minute": 43}
